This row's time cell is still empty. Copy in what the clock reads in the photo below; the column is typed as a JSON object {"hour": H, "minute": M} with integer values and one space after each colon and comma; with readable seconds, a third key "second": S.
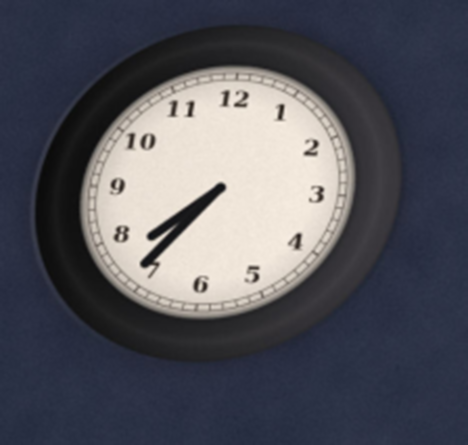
{"hour": 7, "minute": 36}
